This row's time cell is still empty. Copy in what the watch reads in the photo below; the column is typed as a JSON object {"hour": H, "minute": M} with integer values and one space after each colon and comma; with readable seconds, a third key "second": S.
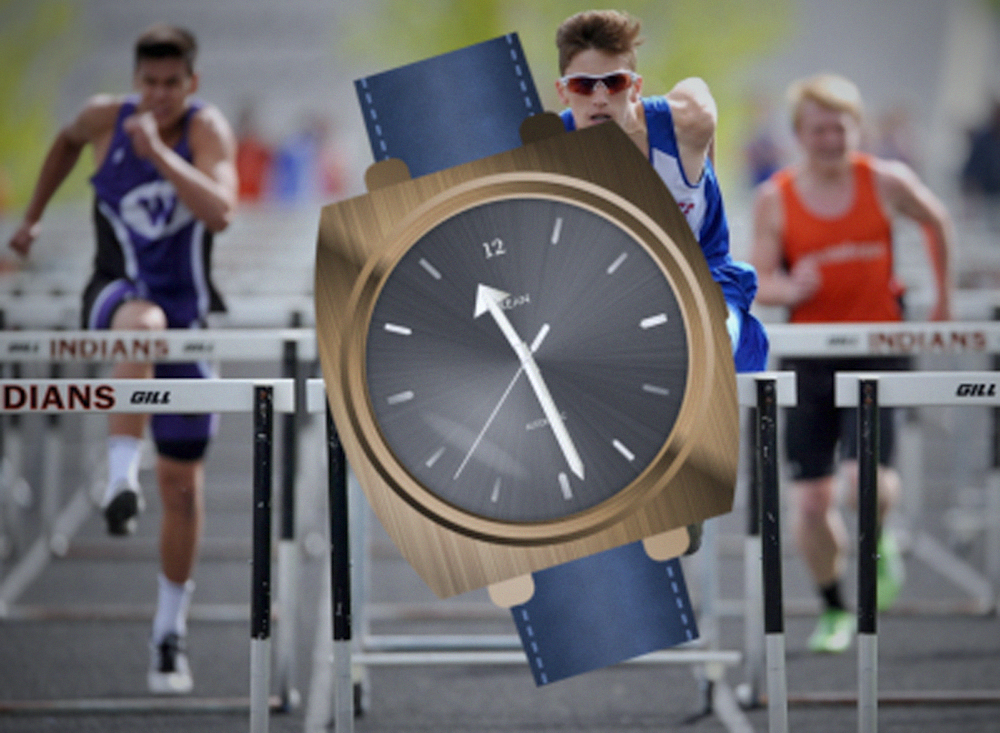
{"hour": 11, "minute": 28, "second": 38}
